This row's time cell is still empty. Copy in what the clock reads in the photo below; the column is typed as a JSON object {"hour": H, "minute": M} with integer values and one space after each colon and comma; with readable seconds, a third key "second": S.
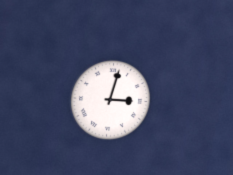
{"hour": 3, "minute": 2}
